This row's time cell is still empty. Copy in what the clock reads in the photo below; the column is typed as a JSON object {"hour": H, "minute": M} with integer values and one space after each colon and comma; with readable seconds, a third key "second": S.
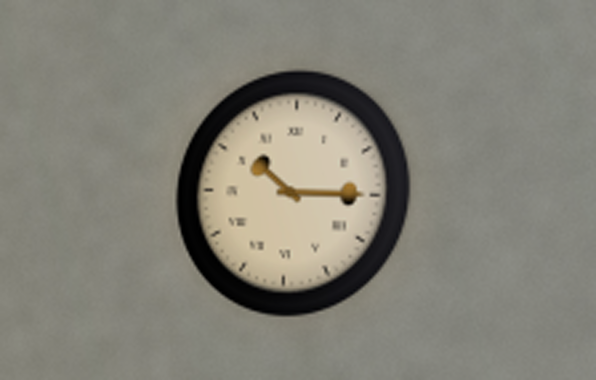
{"hour": 10, "minute": 15}
